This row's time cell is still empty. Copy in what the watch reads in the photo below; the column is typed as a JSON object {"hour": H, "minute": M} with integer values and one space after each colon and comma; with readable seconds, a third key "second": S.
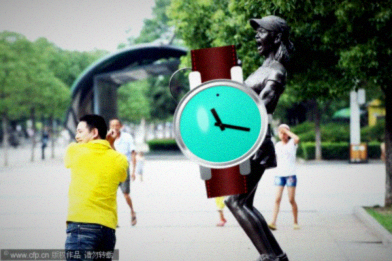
{"hour": 11, "minute": 18}
